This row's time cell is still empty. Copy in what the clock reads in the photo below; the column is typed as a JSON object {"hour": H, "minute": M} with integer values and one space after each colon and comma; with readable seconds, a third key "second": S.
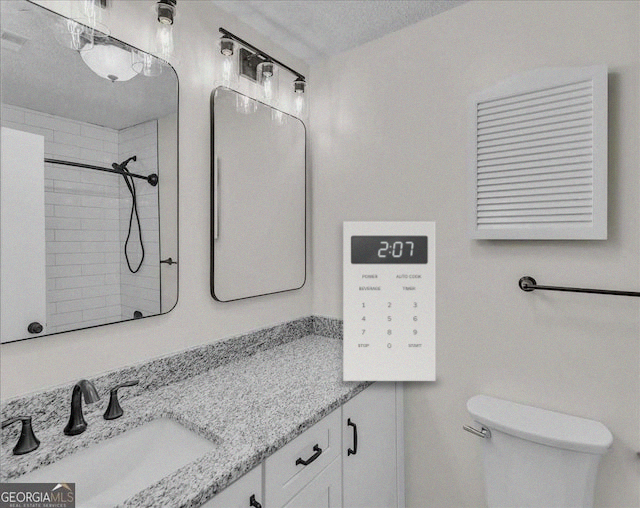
{"hour": 2, "minute": 7}
